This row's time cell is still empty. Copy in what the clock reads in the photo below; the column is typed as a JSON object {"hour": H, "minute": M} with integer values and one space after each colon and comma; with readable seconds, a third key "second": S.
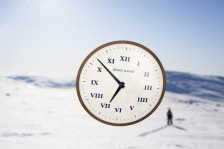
{"hour": 6, "minute": 52}
